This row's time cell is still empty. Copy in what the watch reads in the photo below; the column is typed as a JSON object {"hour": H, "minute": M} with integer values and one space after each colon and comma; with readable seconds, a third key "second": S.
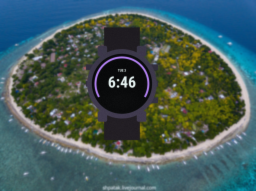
{"hour": 6, "minute": 46}
